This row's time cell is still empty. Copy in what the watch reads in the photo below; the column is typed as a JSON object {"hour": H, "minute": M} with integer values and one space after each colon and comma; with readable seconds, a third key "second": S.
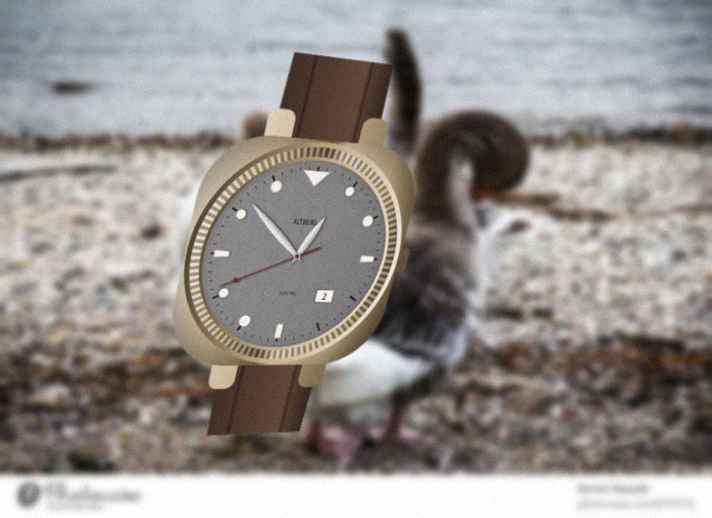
{"hour": 12, "minute": 51, "second": 41}
